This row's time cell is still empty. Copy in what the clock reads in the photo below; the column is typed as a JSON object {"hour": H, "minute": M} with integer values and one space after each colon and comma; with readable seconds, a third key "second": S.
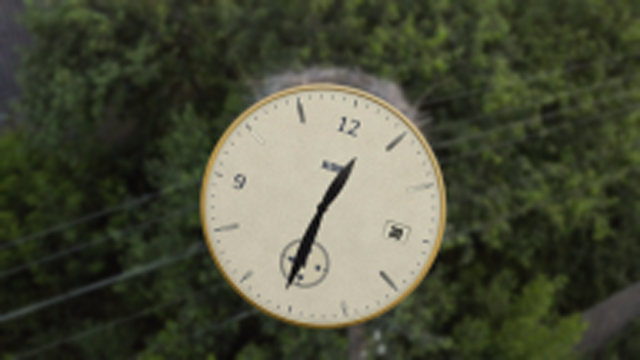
{"hour": 12, "minute": 31}
